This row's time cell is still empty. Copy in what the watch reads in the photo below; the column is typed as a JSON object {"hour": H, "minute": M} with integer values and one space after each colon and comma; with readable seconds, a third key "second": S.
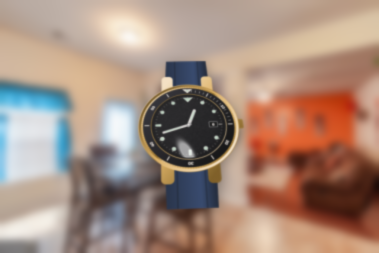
{"hour": 12, "minute": 42}
